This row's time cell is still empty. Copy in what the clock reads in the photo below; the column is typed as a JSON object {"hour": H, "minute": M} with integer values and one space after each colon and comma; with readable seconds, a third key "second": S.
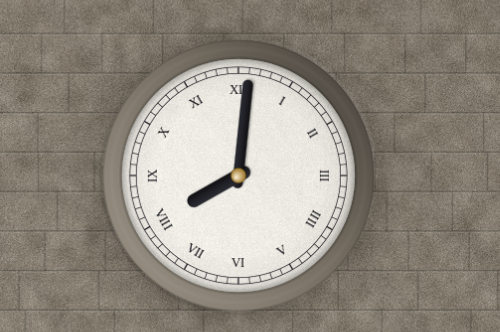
{"hour": 8, "minute": 1}
